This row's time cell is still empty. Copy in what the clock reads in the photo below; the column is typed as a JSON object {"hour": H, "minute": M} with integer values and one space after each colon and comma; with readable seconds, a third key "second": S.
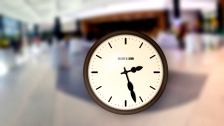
{"hour": 2, "minute": 27}
